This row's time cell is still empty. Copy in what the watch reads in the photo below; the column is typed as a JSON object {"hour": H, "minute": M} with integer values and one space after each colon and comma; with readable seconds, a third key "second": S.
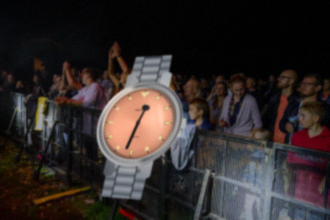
{"hour": 12, "minute": 32}
